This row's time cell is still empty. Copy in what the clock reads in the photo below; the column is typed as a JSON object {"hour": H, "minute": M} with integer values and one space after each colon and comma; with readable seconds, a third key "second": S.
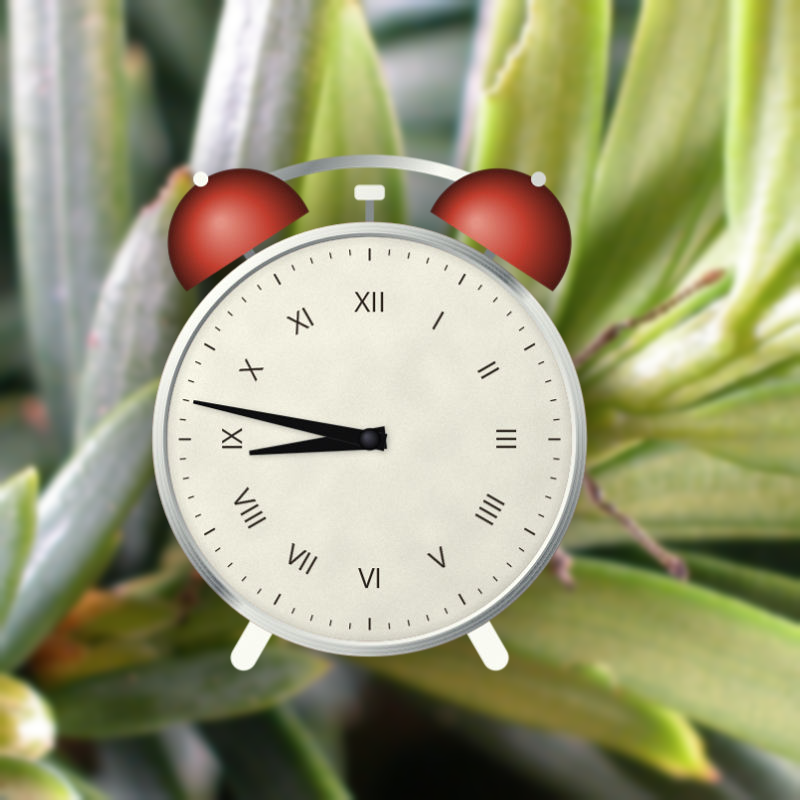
{"hour": 8, "minute": 47}
